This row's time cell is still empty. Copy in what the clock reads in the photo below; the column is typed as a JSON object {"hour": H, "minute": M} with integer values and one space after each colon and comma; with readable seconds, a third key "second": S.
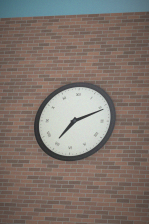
{"hour": 7, "minute": 11}
